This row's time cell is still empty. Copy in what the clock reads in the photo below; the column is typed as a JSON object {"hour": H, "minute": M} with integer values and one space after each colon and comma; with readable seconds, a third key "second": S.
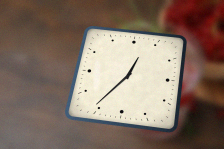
{"hour": 12, "minute": 36}
